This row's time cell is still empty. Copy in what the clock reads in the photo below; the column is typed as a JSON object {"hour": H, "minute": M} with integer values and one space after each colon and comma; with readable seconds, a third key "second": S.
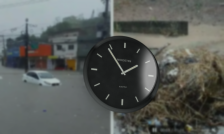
{"hour": 1, "minute": 54}
